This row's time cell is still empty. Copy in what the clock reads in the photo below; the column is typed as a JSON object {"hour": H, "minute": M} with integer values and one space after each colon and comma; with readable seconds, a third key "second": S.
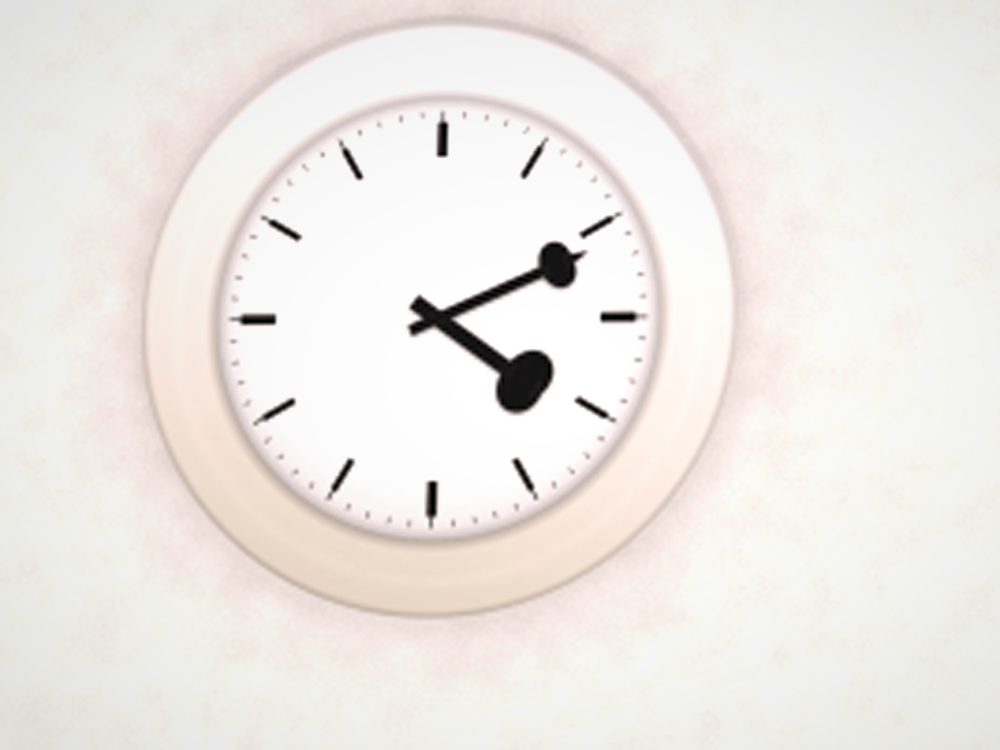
{"hour": 4, "minute": 11}
